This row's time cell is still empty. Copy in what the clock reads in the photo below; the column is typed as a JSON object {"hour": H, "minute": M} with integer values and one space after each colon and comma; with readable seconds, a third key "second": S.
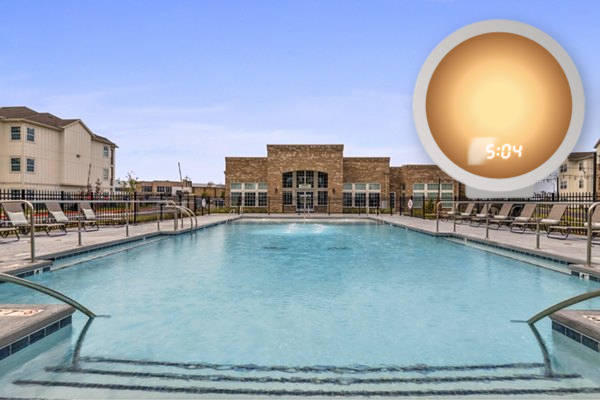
{"hour": 5, "minute": 4}
